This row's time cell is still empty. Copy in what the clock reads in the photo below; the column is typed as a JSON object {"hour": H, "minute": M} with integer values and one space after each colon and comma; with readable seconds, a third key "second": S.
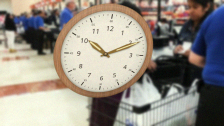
{"hour": 10, "minute": 11}
